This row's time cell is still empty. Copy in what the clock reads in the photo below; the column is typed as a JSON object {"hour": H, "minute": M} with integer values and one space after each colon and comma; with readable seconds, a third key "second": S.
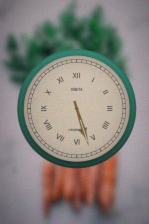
{"hour": 5, "minute": 27}
